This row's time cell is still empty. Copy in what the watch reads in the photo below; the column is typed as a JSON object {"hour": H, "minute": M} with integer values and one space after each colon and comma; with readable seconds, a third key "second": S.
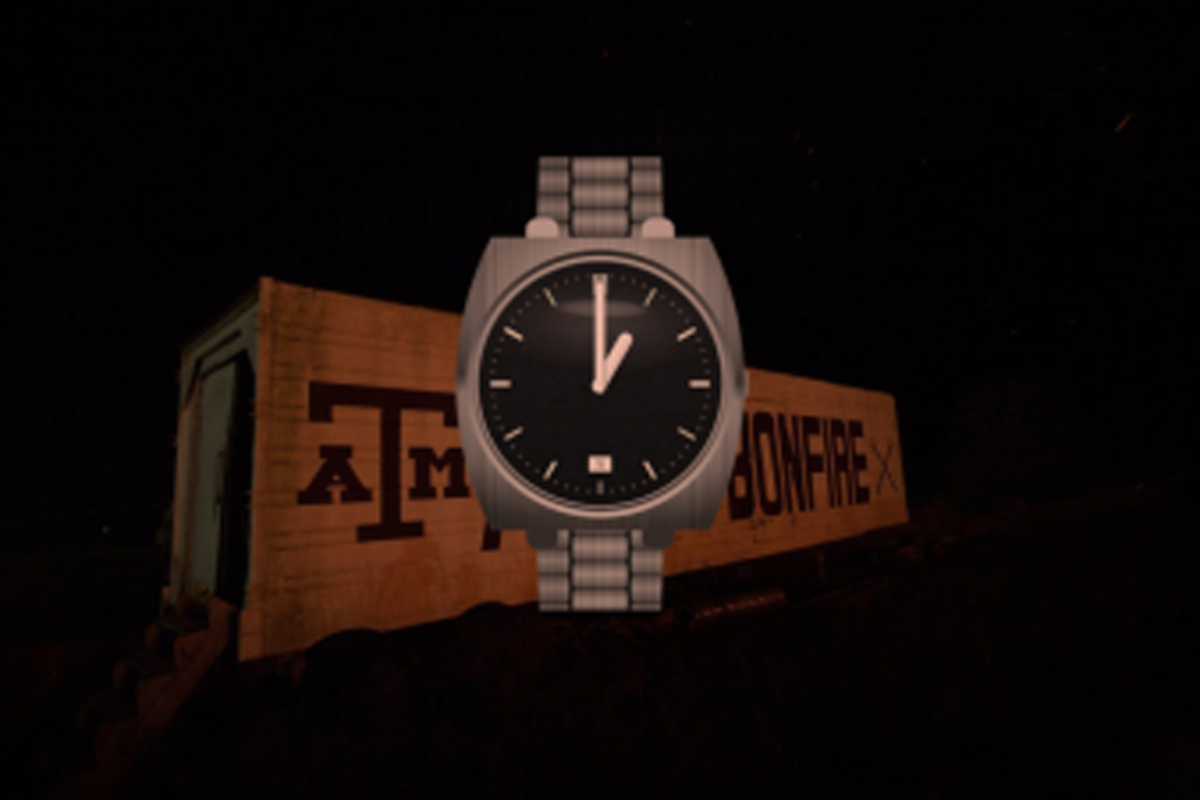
{"hour": 1, "minute": 0}
